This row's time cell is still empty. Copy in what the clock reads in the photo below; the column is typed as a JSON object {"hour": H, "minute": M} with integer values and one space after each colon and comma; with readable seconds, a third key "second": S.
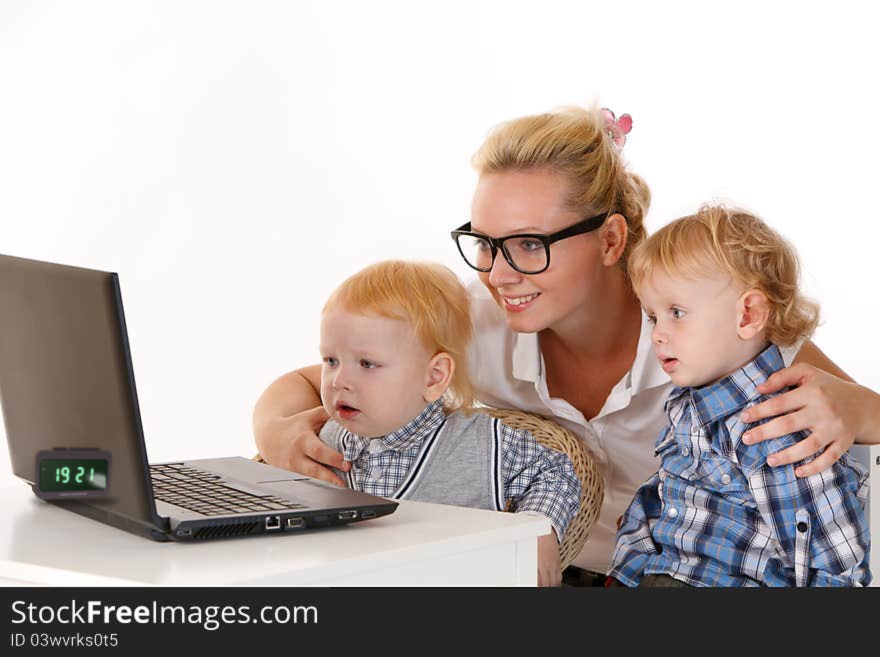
{"hour": 19, "minute": 21}
